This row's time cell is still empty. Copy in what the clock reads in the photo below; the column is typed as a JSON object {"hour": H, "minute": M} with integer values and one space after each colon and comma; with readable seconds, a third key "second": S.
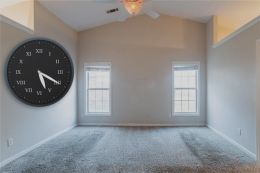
{"hour": 5, "minute": 20}
